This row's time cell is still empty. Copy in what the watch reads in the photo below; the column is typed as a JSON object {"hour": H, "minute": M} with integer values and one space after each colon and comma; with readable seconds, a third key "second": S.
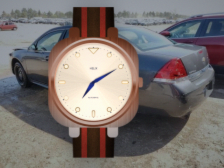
{"hour": 7, "minute": 10}
